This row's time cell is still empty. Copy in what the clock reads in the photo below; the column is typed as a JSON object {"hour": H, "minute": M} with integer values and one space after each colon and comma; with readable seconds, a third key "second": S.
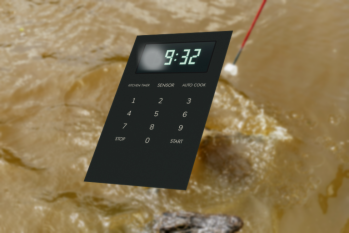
{"hour": 9, "minute": 32}
